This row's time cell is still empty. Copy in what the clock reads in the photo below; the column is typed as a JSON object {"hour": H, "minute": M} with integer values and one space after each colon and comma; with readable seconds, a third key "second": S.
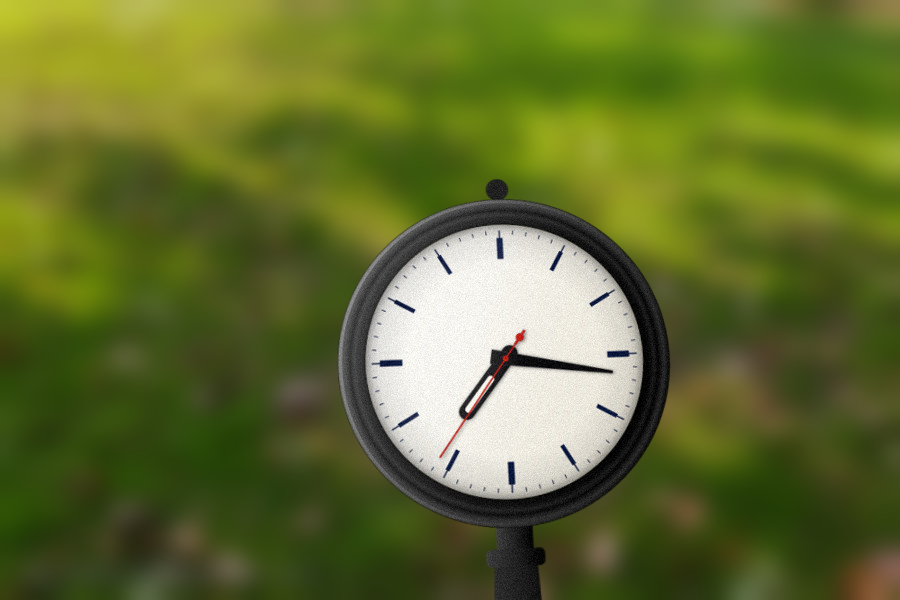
{"hour": 7, "minute": 16, "second": 36}
